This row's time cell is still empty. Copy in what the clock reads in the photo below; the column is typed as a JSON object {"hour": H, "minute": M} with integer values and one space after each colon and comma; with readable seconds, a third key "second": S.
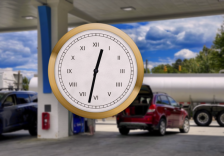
{"hour": 12, "minute": 32}
